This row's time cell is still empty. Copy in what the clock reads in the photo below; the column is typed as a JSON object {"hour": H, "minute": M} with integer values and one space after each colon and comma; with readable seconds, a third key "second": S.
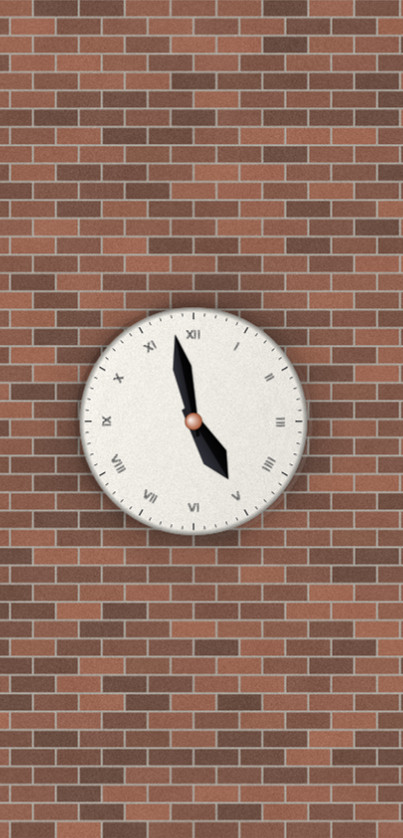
{"hour": 4, "minute": 58}
